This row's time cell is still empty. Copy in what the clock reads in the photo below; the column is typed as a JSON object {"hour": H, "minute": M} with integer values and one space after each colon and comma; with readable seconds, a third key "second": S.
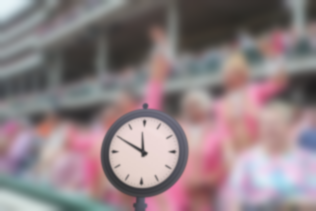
{"hour": 11, "minute": 50}
